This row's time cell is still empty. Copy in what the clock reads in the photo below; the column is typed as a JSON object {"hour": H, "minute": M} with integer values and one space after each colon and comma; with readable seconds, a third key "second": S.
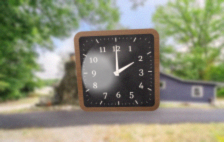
{"hour": 2, "minute": 0}
